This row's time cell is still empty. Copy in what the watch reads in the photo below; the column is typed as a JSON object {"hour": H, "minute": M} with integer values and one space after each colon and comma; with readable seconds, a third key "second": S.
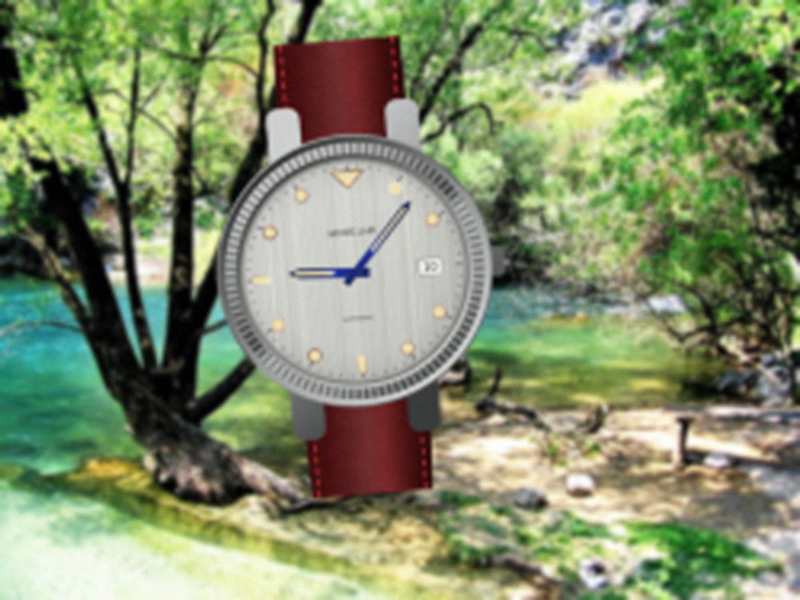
{"hour": 9, "minute": 7}
